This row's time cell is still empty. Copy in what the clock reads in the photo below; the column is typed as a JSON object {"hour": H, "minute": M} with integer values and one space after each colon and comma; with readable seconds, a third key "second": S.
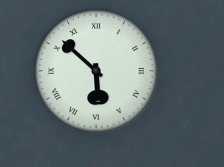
{"hour": 5, "minute": 52}
